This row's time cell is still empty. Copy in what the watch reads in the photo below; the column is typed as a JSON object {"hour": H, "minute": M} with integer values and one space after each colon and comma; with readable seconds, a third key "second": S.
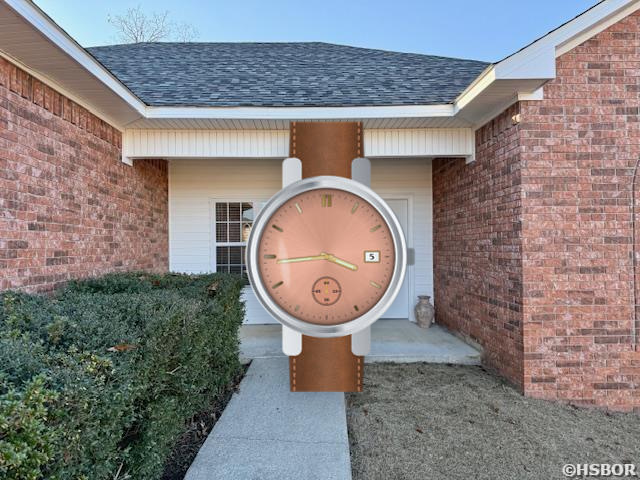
{"hour": 3, "minute": 44}
